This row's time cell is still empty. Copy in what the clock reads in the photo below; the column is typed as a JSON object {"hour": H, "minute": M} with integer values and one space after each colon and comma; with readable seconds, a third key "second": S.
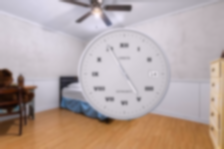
{"hour": 4, "minute": 55}
